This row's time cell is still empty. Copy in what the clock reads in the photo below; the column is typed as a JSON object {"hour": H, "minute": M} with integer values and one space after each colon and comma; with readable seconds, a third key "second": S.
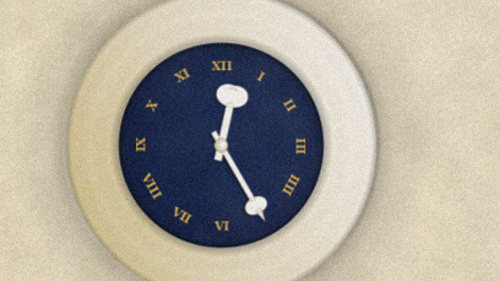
{"hour": 12, "minute": 25}
